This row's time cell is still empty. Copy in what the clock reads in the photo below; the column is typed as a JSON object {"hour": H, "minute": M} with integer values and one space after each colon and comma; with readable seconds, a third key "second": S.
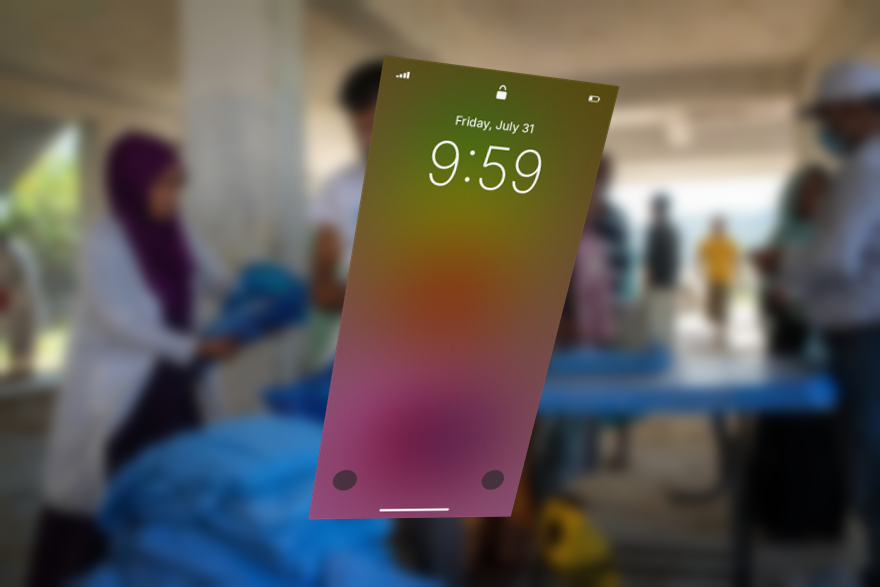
{"hour": 9, "minute": 59}
